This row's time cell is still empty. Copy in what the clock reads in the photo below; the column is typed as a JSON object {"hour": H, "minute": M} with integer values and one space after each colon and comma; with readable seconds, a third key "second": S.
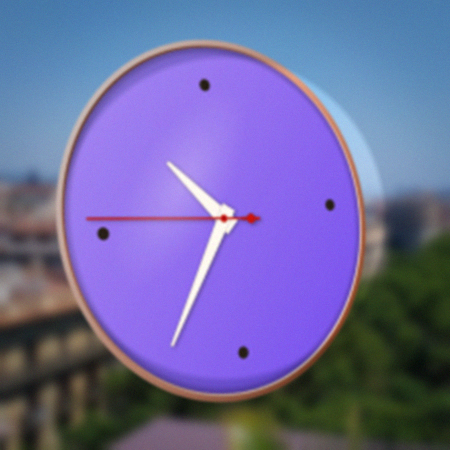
{"hour": 10, "minute": 35, "second": 46}
